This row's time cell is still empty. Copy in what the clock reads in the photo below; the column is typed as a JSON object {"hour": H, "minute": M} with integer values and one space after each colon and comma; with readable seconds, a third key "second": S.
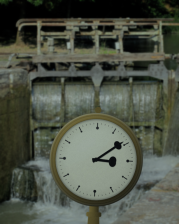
{"hour": 3, "minute": 9}
